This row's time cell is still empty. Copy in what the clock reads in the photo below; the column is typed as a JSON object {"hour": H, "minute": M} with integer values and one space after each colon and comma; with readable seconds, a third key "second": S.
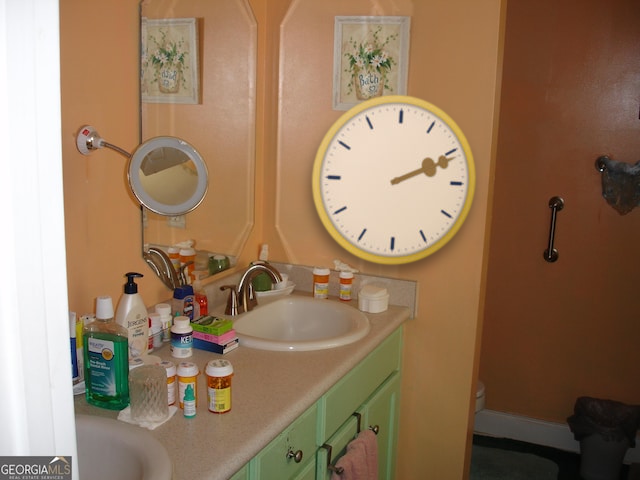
{"hour": 2, "minute": 11}
